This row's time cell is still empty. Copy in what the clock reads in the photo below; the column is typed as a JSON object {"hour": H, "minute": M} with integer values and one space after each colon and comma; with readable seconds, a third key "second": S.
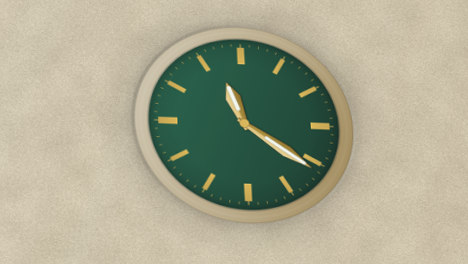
{"hour": 11, "minute": 21}
